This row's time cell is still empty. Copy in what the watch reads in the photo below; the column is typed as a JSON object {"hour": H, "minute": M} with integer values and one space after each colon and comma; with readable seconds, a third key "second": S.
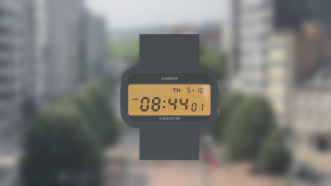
{"hour": 8, "minute": 44, "second": 1}
